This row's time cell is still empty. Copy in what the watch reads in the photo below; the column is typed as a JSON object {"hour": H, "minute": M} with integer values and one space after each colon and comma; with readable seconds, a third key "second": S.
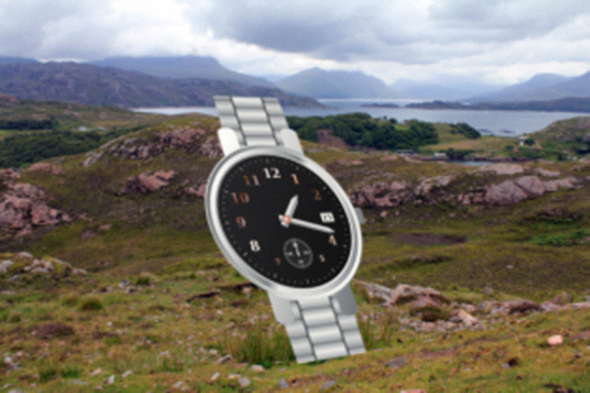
{"hour": 1, "minute": 18}
